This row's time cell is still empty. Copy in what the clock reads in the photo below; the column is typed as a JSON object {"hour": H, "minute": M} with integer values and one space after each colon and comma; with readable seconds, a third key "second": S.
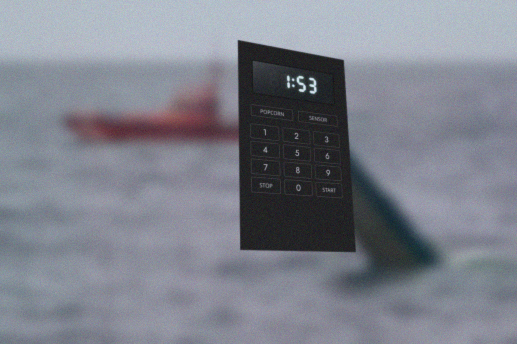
{"hour": 1, "minute": 53}
